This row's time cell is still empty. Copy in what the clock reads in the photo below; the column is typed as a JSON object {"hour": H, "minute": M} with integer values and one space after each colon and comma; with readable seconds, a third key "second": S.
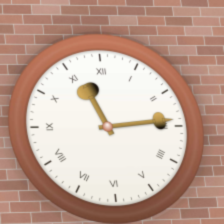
{"hour": 11, "minute": 14}
